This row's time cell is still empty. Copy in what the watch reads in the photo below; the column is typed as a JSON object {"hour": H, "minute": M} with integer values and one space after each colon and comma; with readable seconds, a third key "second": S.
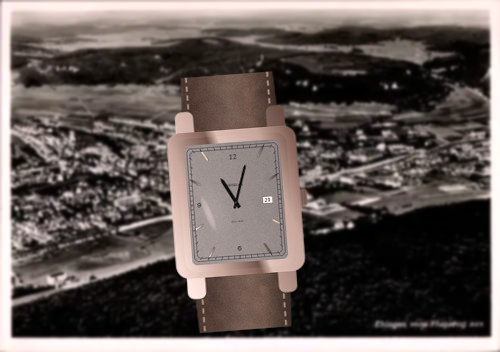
{"hour": 11, "minute": 3}
